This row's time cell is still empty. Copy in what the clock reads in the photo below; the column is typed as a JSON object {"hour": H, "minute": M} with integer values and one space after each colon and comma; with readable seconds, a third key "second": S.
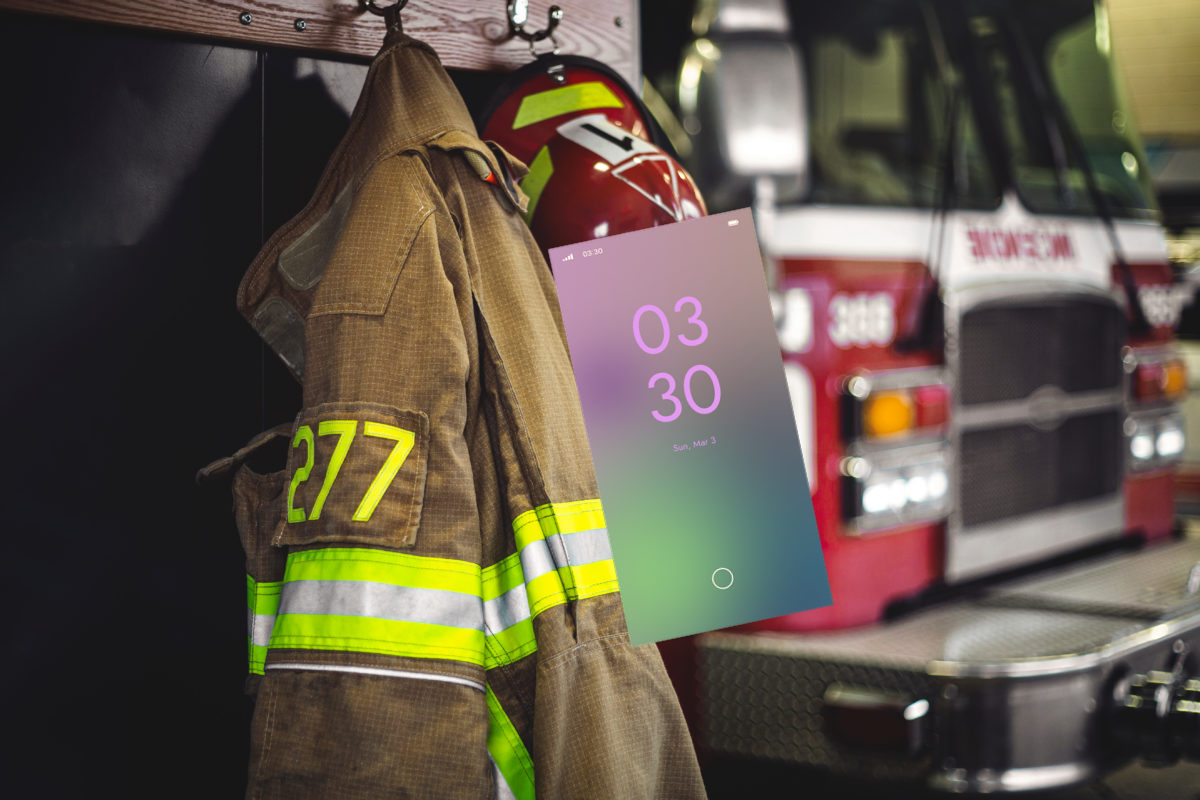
{"hour": 3, "minute": 30}
